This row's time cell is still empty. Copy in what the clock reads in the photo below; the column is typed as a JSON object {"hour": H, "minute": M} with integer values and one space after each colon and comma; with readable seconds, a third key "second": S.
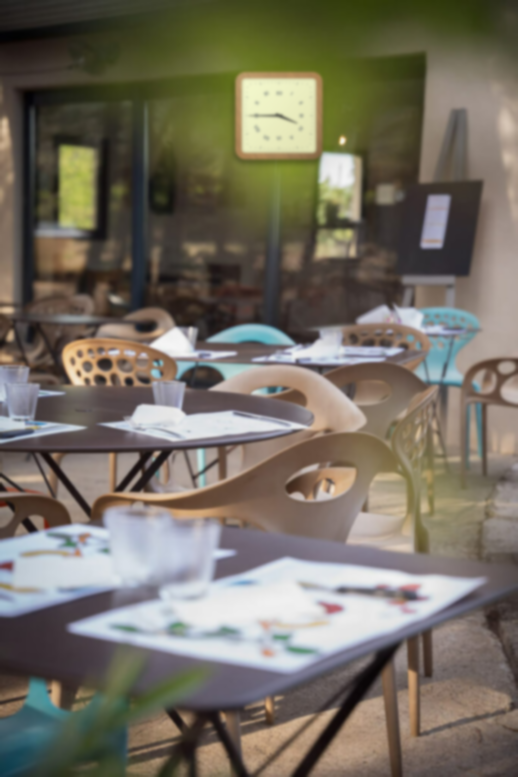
{"hour": 3, "minute": 45}
